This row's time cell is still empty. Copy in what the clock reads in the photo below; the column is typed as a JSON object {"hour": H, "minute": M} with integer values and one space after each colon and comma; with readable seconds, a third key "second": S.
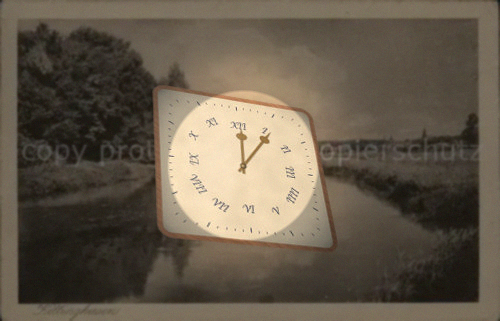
{"hour": 12, "minute": 6}
